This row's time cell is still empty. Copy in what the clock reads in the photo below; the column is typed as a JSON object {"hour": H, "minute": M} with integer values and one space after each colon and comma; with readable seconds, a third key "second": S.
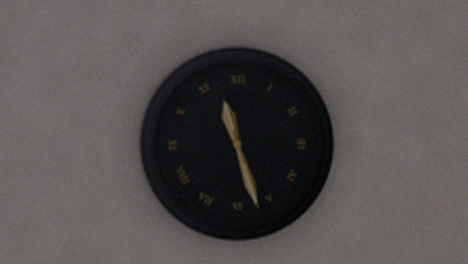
{"hour": 11, "minute": 27}
